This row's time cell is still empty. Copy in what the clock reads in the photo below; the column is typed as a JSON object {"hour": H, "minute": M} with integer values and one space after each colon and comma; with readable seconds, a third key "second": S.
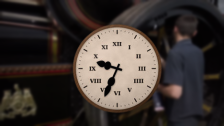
{"hour": 9, "minute": 34}
